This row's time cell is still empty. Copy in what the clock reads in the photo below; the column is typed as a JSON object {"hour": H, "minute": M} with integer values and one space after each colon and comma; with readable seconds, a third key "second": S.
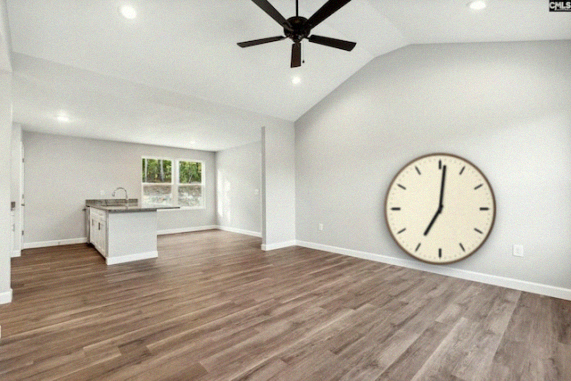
{"hour": 7, "minute": 1}
